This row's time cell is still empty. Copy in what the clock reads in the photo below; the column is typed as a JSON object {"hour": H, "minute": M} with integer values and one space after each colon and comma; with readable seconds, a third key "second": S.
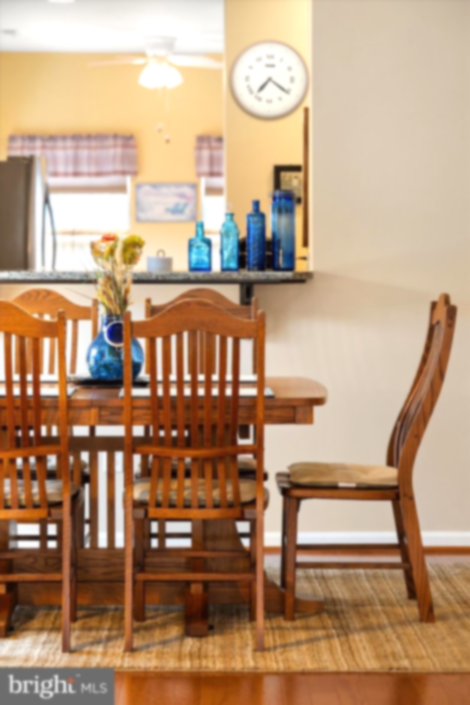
{"hour": 7, "minute": 21}
